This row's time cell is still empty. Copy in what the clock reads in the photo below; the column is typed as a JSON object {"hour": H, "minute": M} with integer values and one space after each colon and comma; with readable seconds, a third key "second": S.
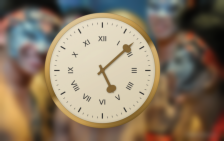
{"hour": 5, "minute": 8}
